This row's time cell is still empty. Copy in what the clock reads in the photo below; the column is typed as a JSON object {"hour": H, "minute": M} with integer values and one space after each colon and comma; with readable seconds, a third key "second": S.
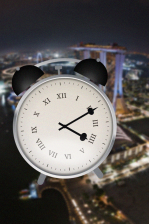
{"hour": 4, "minute": 11}
